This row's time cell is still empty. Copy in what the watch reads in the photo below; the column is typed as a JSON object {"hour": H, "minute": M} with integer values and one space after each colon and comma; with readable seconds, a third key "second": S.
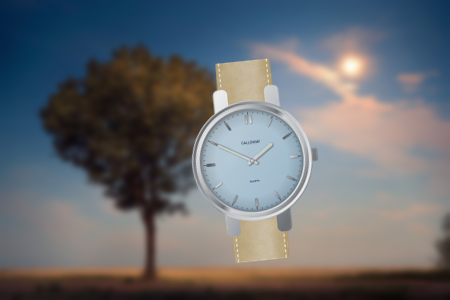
{"hour": 1, "minute": 50}
